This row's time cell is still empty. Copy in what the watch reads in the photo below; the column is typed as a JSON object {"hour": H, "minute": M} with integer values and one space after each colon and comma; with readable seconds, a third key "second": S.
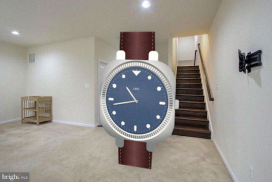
{"hour": 10, "minute": 43}
